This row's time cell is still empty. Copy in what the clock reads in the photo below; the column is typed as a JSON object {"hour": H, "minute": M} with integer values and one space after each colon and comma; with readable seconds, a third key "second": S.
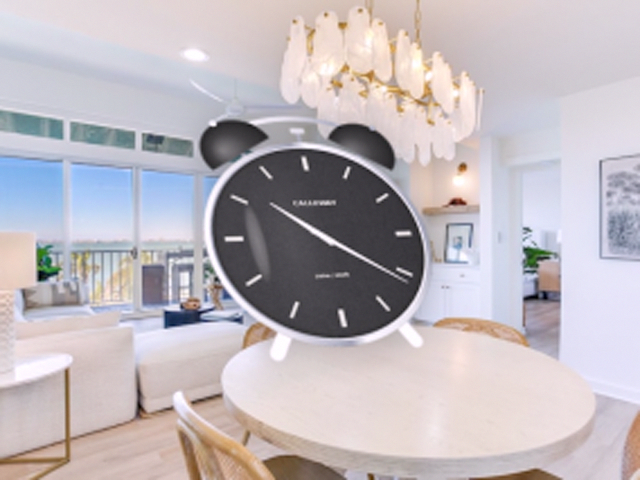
{"hour": 10, "minute": 21}
